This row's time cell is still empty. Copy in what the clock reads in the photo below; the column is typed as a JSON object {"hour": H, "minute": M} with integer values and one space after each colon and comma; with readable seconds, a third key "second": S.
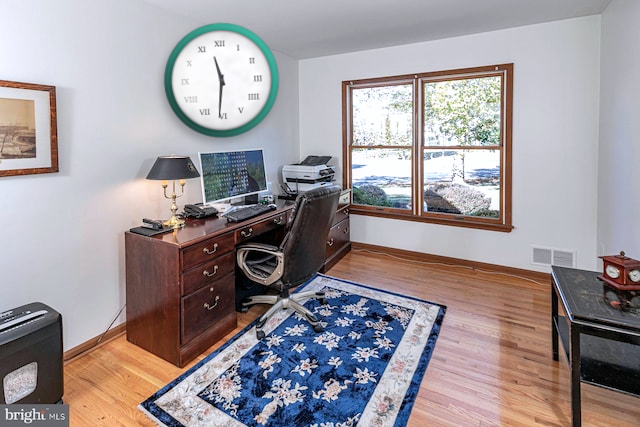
{"hour": 11, "minute": 31}
